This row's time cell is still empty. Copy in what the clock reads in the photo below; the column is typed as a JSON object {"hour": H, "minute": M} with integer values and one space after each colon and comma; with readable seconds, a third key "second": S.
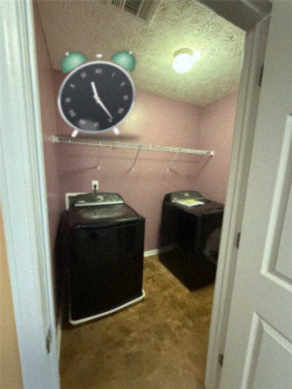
{"hour": 11, "minute": 24}
